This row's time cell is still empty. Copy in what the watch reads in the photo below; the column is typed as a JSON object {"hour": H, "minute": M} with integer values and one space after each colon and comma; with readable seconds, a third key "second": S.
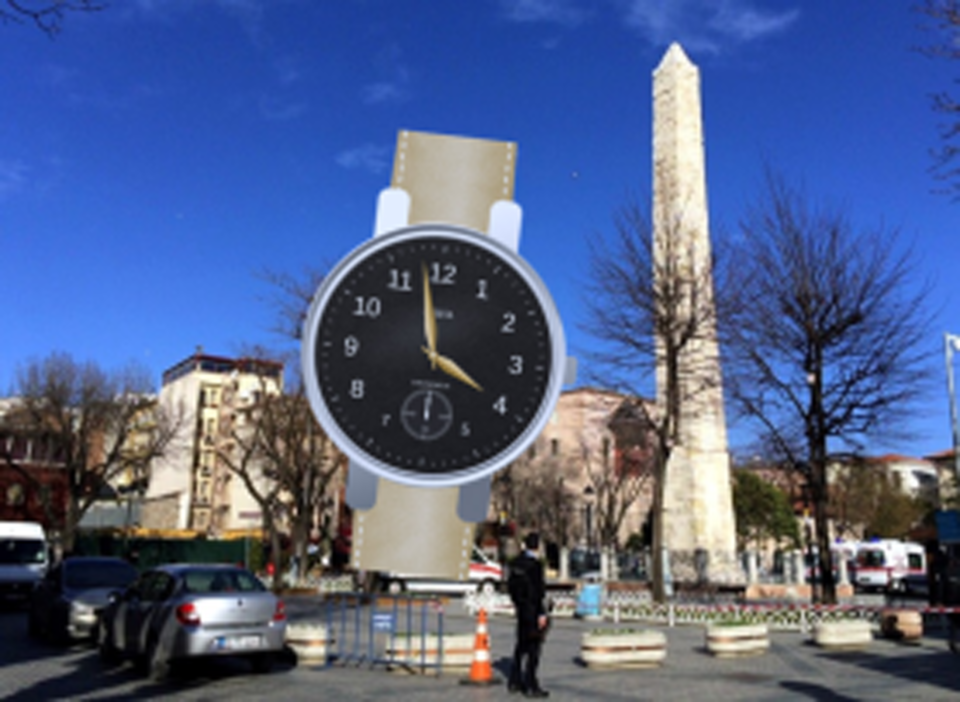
{"hour": 3, "minute": 58}
